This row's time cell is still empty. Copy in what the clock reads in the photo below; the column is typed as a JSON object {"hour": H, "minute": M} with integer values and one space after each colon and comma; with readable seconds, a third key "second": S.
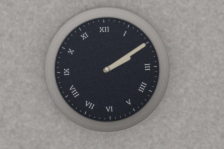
{"hour": 2, "minute": 10}
